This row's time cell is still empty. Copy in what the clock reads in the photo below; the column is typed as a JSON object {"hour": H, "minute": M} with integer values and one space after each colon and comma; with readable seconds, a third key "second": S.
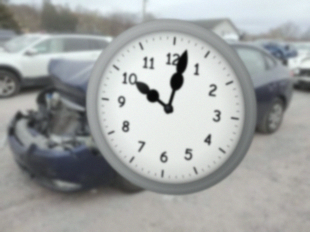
{"hour": 10, "minute": 2}
